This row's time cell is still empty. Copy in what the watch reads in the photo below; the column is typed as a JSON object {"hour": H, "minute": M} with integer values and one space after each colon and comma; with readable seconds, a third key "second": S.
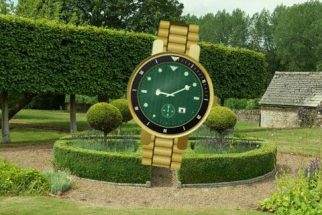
{"hour": 9, "minute": 10}
